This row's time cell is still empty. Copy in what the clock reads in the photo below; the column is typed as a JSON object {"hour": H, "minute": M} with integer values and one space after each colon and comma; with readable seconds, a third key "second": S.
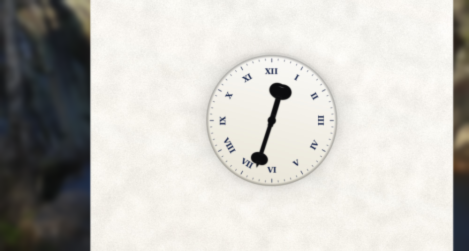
{"hour": 12, "minute": 33}
